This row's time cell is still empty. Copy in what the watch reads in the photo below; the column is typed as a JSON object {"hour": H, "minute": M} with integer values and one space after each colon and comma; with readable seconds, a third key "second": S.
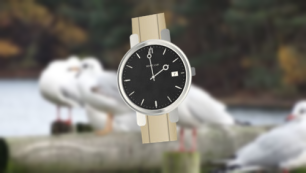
{"hour": 1, "minute": 59}
